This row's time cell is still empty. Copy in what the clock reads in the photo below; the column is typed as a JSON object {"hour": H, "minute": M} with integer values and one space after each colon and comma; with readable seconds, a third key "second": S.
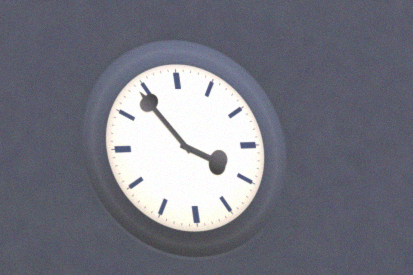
{"hour": 3, "minute": 54}
